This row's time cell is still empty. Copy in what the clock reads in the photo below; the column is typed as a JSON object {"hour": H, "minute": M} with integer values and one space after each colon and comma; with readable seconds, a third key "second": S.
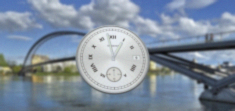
{"hour": 12, "minute": 58}
